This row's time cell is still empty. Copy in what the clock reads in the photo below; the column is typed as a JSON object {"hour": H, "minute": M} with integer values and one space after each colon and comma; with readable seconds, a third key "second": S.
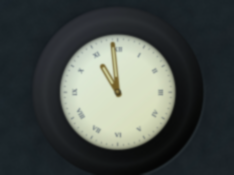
{"hour": 10, "minute": 59}
